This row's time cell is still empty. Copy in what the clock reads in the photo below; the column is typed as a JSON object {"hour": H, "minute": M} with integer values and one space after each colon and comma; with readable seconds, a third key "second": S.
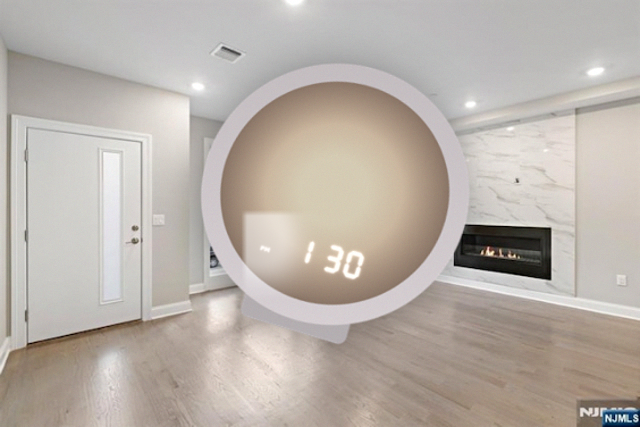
{"hour": 1, "minute": 30}
